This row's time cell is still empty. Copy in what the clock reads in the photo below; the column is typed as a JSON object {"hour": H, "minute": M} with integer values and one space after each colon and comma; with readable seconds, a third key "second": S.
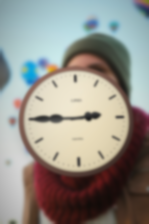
{"hour": 2, "minute": 45}
